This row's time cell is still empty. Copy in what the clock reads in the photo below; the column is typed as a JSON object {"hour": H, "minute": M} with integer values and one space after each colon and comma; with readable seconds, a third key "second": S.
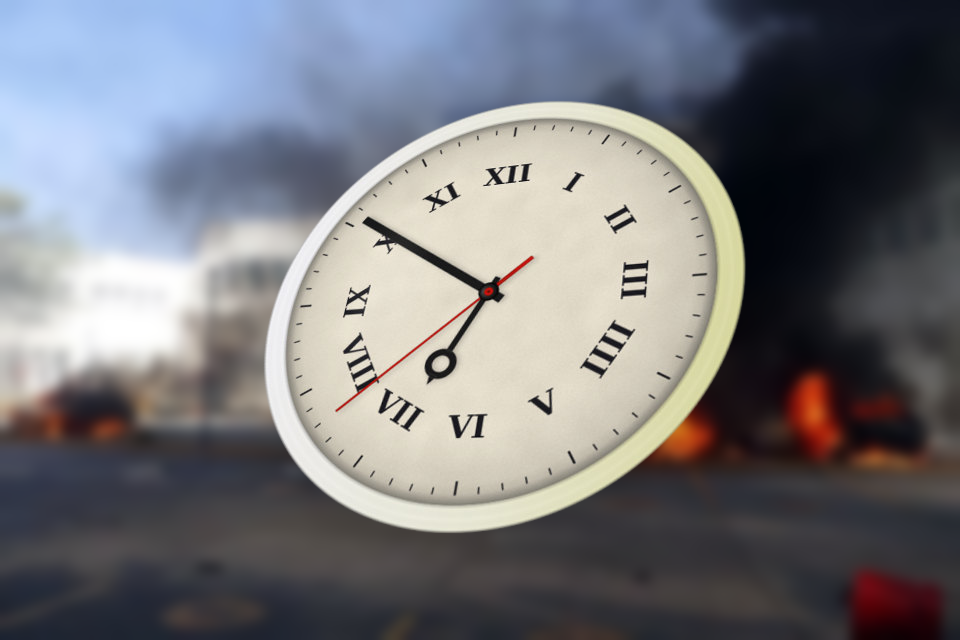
{"hour": 6, "minute": 50, "second": 38}
